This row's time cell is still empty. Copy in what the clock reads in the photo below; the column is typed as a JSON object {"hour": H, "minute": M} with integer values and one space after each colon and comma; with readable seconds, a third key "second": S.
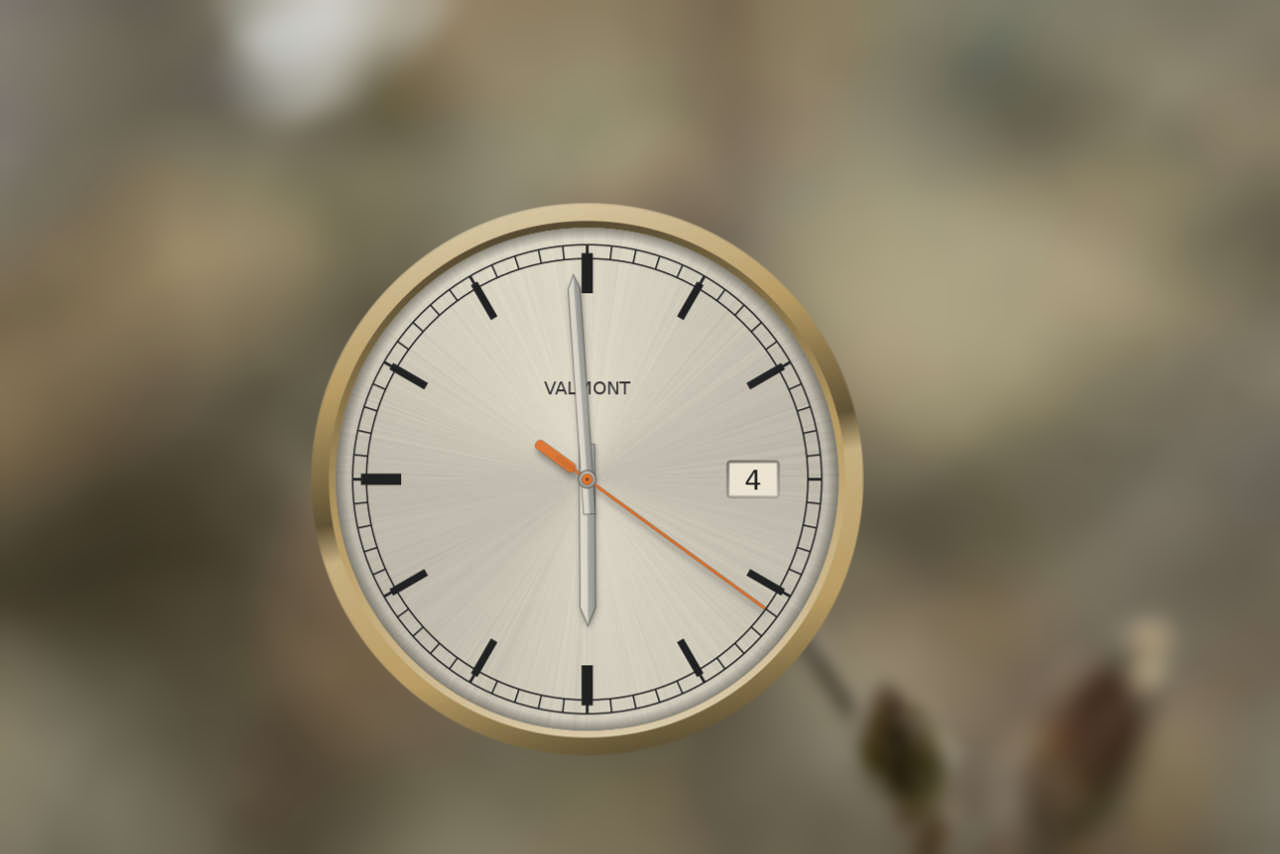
{"hour": 5, "minute": 59, "second": 21}
